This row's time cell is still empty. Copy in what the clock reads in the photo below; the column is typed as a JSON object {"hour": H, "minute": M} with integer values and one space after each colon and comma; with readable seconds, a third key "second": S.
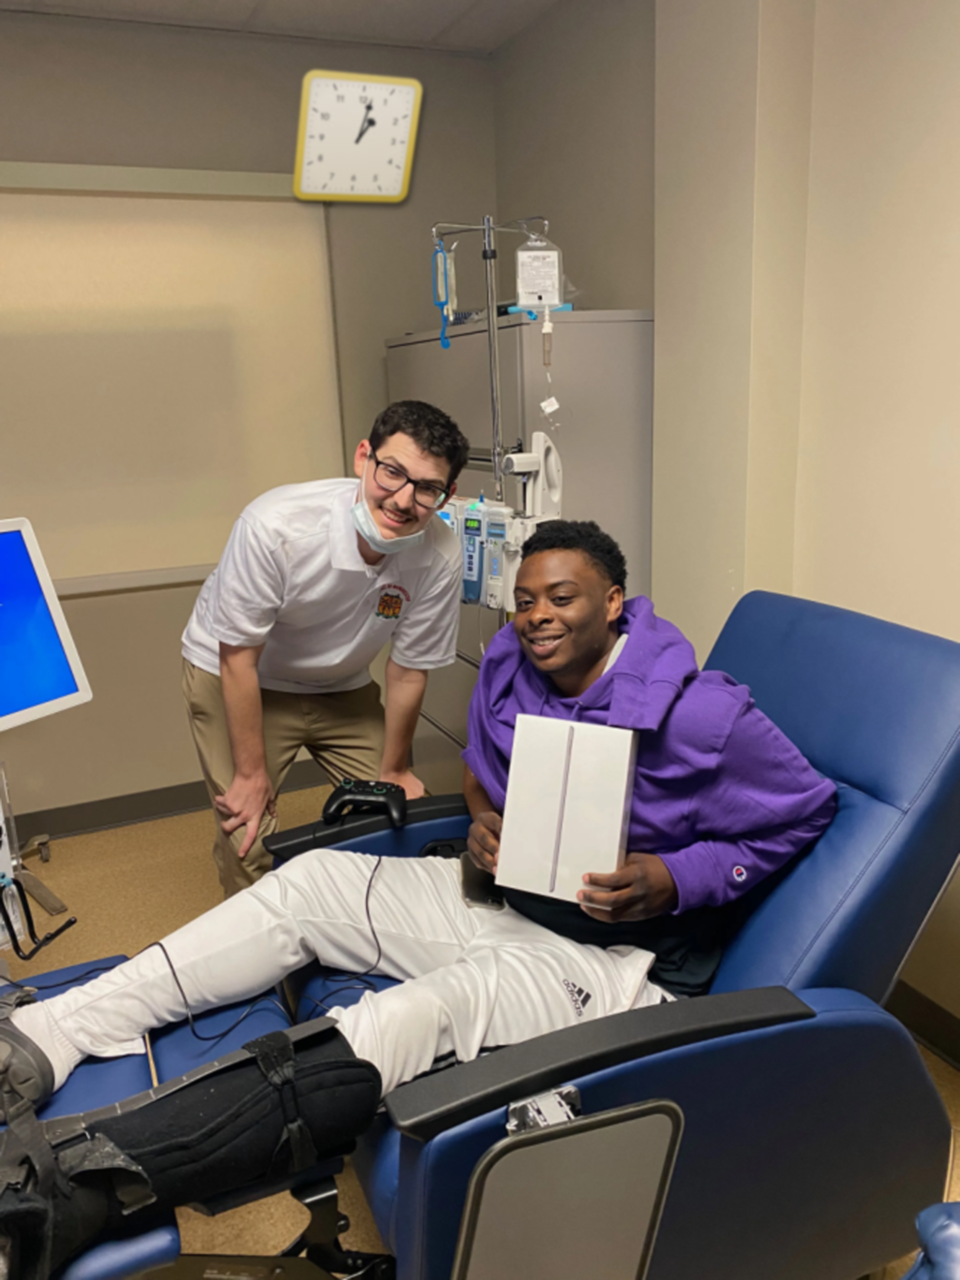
{"hour": 1, "minute": 2}
